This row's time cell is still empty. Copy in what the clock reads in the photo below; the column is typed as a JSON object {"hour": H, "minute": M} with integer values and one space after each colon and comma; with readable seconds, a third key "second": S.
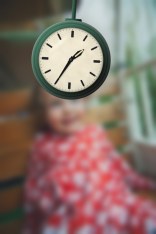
{"hour": 1, "minute": 35}
